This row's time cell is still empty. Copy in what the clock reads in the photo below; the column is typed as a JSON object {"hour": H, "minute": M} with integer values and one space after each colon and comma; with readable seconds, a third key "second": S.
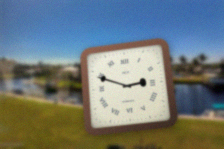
{"hour": 2, "minute": 49}
